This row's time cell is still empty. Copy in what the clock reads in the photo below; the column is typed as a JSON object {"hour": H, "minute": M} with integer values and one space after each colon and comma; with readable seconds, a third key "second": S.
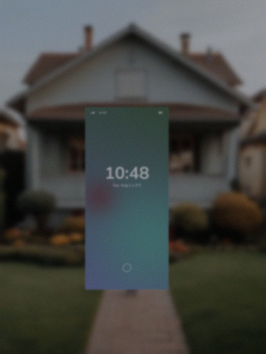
{"hour": 10, "minute": 48}
